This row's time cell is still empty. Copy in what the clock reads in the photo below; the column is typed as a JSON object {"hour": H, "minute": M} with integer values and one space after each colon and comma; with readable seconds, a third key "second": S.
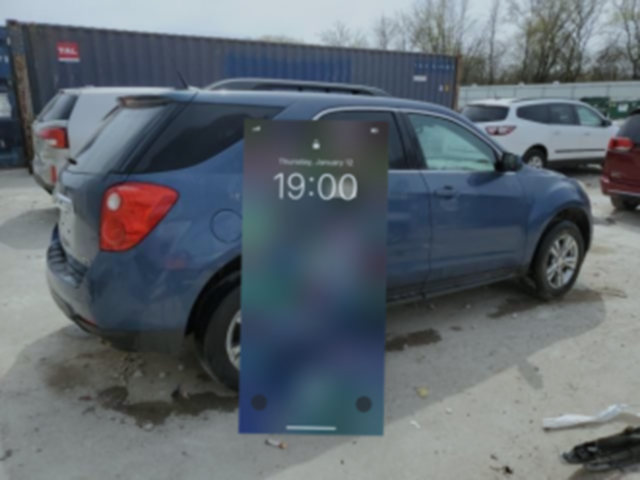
{"hour": 19, "minute": 0}
